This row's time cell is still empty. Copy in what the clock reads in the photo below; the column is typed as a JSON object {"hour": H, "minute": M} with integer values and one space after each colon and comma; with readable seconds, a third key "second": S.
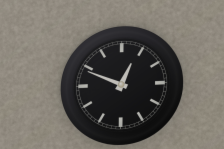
{"hour": 12, "minute": 49}
